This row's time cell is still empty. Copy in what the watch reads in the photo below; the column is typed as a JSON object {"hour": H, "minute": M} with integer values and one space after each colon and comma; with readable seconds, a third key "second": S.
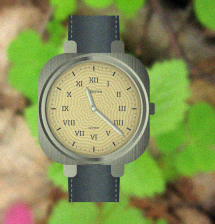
{"hour": 11, "minute": 22}
